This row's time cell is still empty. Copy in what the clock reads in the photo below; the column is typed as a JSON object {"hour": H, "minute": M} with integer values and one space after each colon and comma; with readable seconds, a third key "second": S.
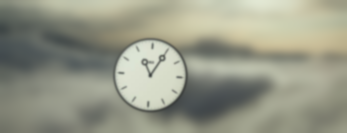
{"hour": 11, "minute": 5}
